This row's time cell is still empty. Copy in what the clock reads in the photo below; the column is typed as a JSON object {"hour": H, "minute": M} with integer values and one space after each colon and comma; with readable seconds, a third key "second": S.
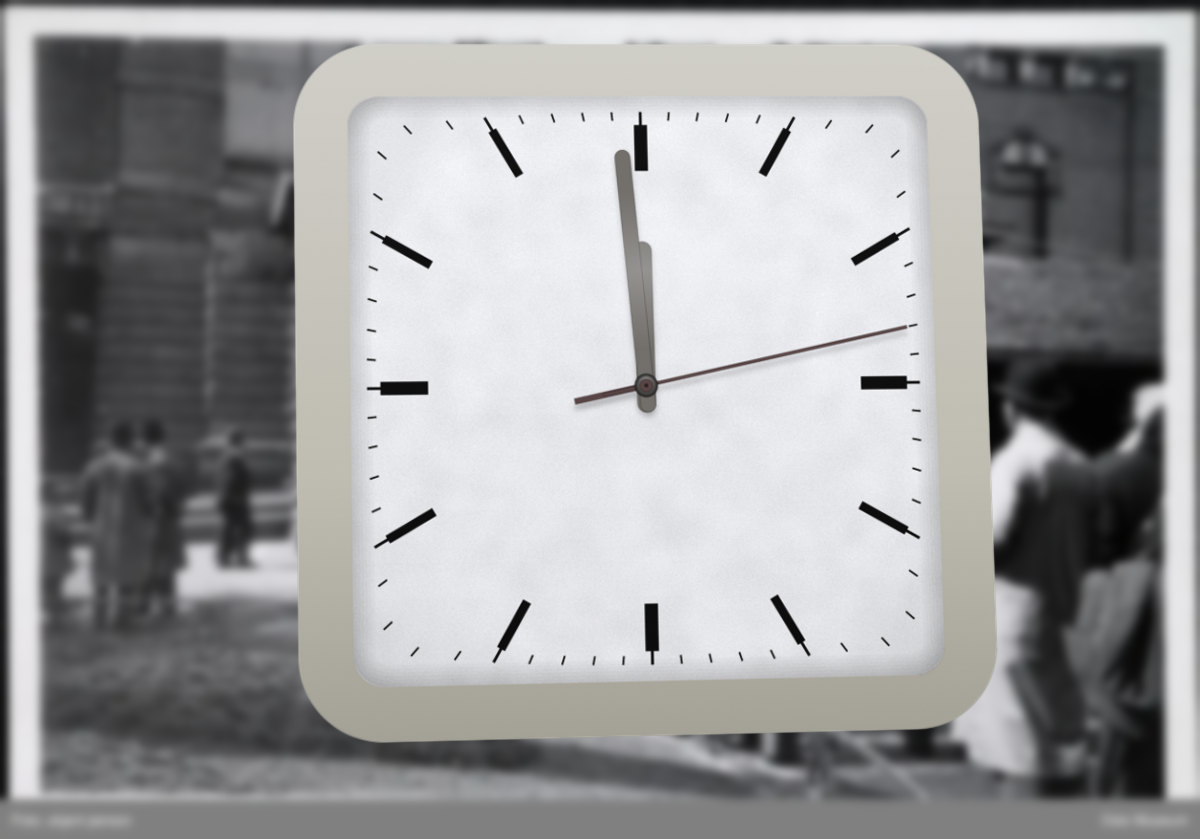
{"hour": 11, "minute": 59, "second": 13}
